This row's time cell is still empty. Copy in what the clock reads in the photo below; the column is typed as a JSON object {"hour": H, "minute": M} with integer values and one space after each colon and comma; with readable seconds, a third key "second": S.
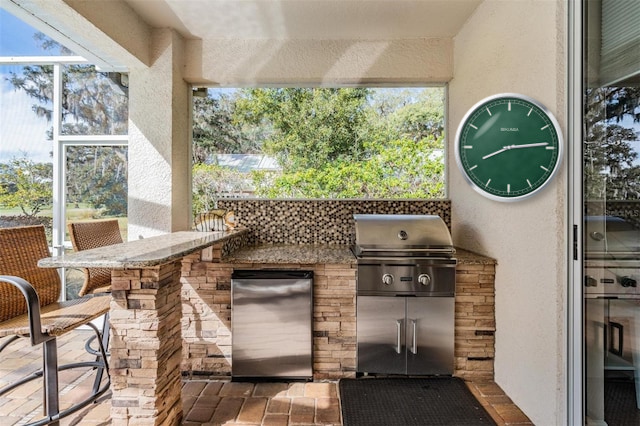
{"hour": 8, "minute": 14}
